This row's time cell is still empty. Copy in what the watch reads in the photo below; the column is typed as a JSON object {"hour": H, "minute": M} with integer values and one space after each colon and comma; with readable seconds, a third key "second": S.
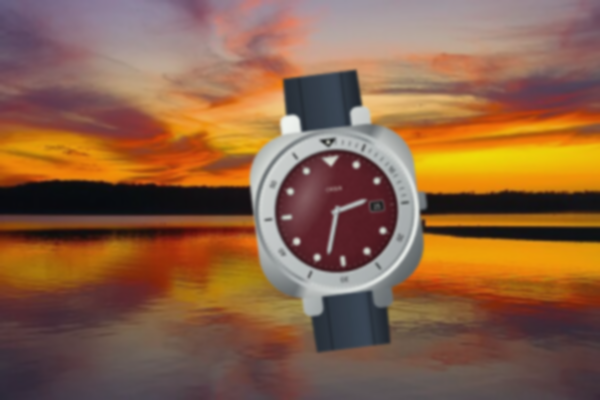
{"hour": 2, "minute": 33}
